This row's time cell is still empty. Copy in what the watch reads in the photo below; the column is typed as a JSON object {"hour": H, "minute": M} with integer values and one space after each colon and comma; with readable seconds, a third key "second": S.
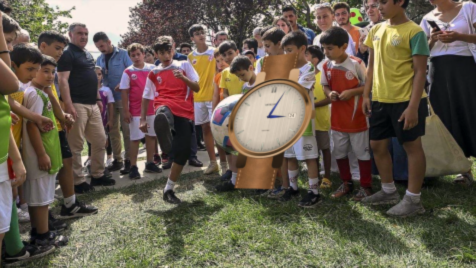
{"hour": 3, "minute": 4}
